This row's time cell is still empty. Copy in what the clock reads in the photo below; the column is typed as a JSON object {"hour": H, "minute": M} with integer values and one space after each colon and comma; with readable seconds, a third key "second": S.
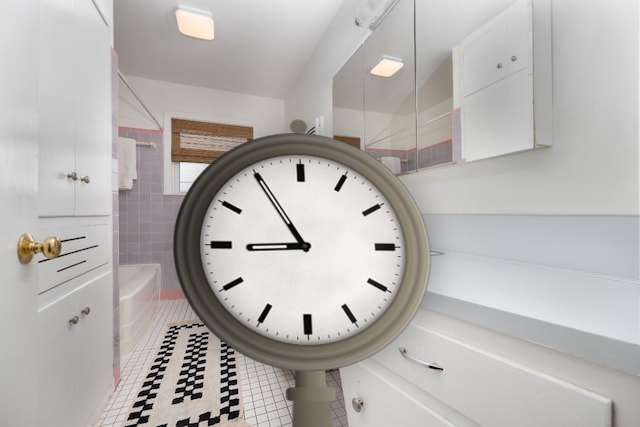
{"hour": 8, "minute": 55}
